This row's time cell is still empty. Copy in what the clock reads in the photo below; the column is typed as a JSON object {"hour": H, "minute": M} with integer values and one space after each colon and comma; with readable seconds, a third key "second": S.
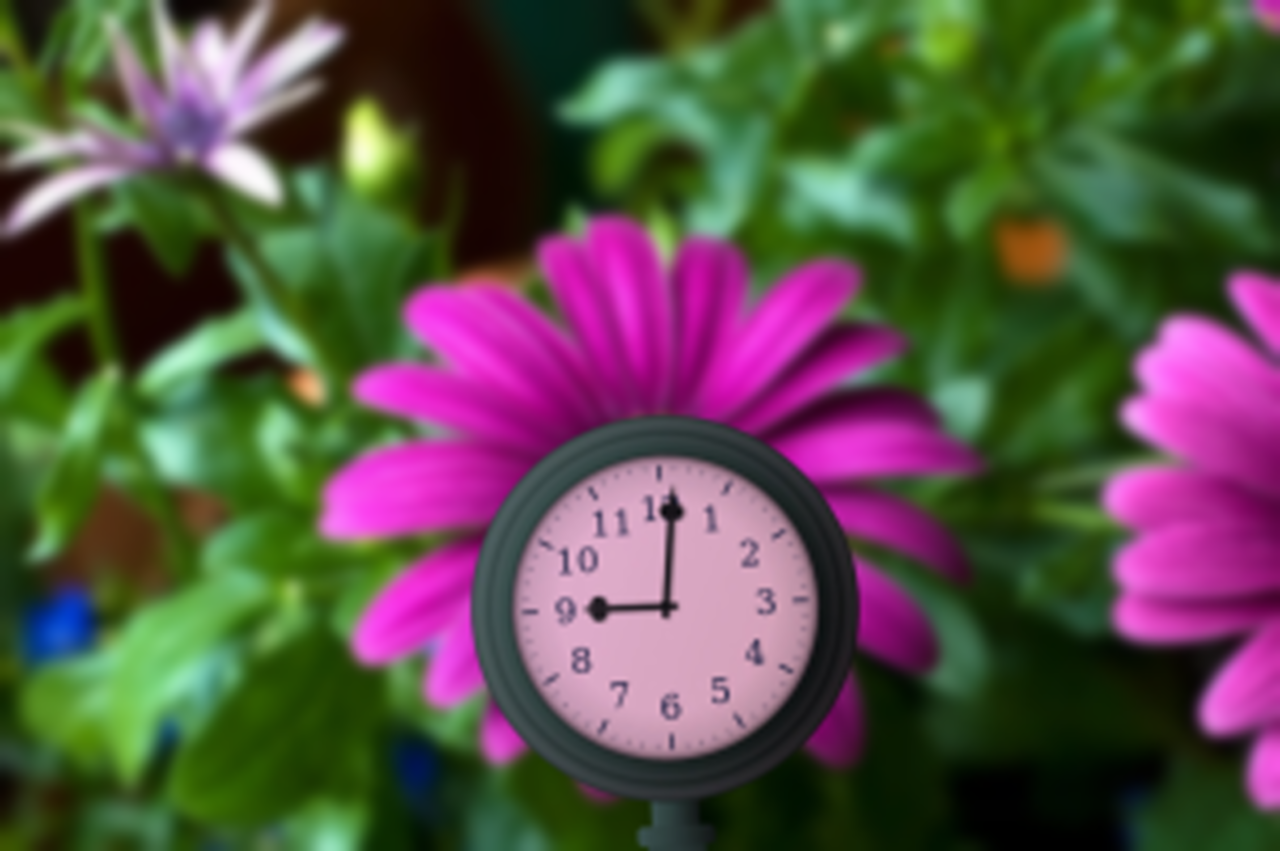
{"hour": 9, "minute": 1}
